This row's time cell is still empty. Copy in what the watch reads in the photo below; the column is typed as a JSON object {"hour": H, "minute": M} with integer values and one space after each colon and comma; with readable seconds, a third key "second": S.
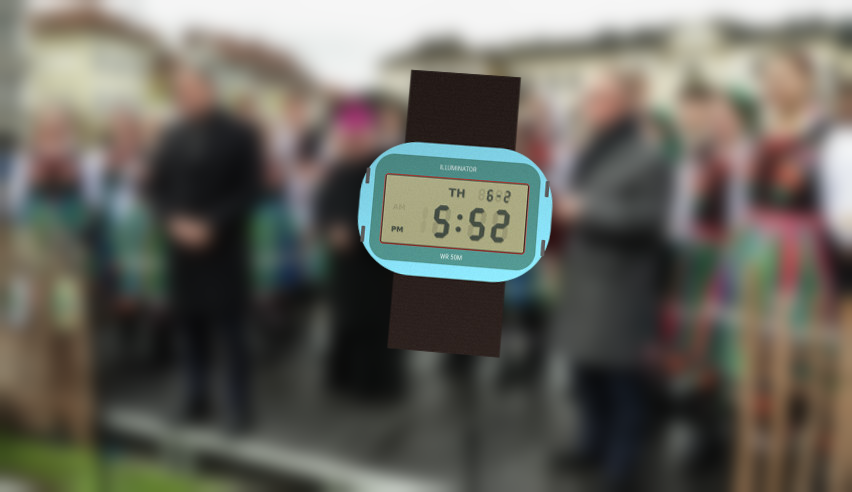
{"hour": 5, "minute": 52}
